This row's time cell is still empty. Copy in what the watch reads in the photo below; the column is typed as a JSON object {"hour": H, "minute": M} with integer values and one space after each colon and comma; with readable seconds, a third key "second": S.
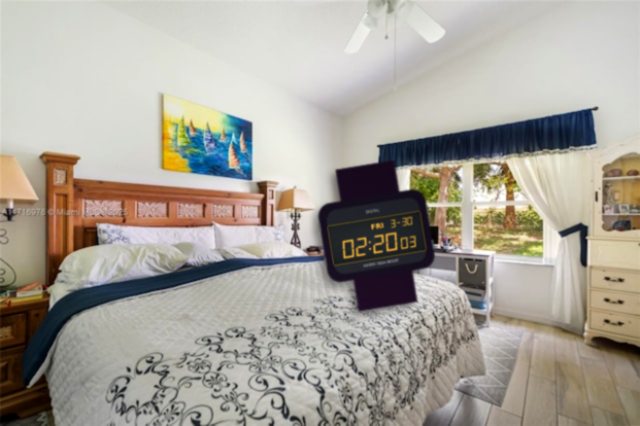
{"hour": 2, "minute": 20, "second": 3}
